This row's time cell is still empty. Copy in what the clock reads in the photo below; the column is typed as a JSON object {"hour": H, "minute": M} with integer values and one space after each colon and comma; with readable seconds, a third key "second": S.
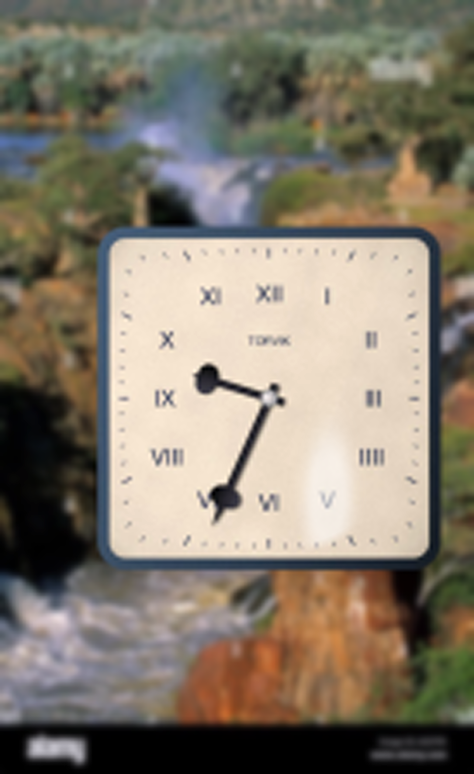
{"hour": 9, "minute": 34}
